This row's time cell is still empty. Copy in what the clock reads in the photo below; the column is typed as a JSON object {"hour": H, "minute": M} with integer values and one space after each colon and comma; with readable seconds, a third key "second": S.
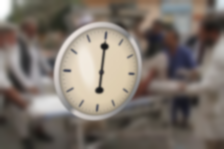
{"hour": 6, "minute": 0}
